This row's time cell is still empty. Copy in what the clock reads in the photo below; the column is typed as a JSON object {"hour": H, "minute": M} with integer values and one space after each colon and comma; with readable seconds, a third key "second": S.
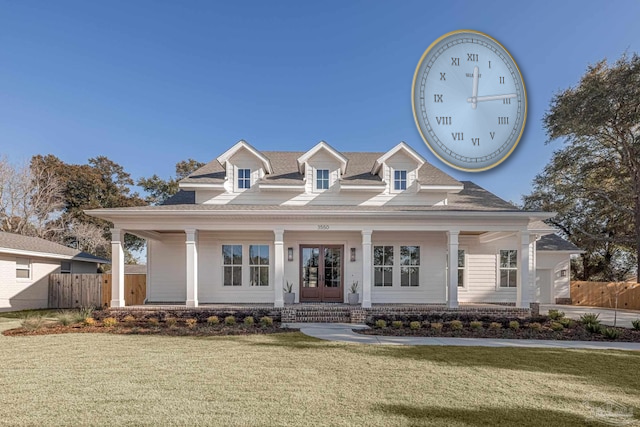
{"hour": 12, "minute": 14}
